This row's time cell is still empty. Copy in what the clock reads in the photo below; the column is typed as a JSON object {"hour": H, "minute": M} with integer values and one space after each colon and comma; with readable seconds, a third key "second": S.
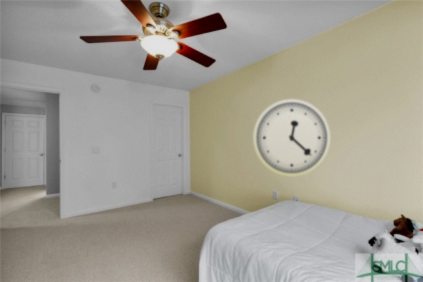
{"hour": 12, "minute": 22}
